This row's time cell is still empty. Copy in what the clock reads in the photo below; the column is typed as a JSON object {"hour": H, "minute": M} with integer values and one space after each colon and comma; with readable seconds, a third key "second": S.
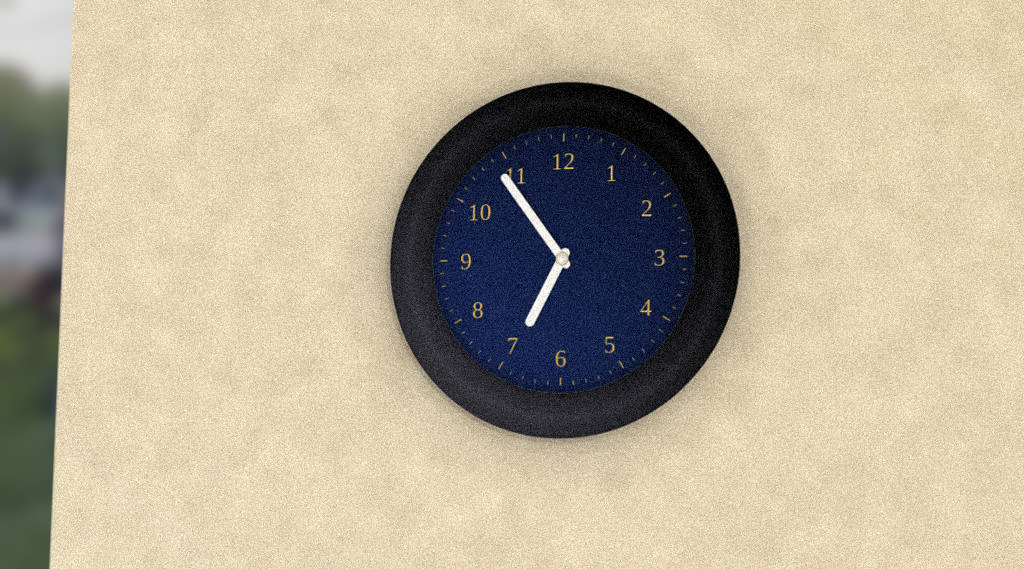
{"hour": 6, "minute": 54}
